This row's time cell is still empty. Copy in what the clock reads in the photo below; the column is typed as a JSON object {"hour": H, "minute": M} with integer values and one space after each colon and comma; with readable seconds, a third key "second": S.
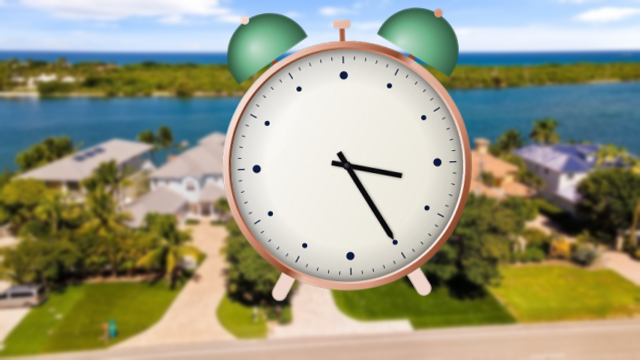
{"hour": 3, "minute": 25}
